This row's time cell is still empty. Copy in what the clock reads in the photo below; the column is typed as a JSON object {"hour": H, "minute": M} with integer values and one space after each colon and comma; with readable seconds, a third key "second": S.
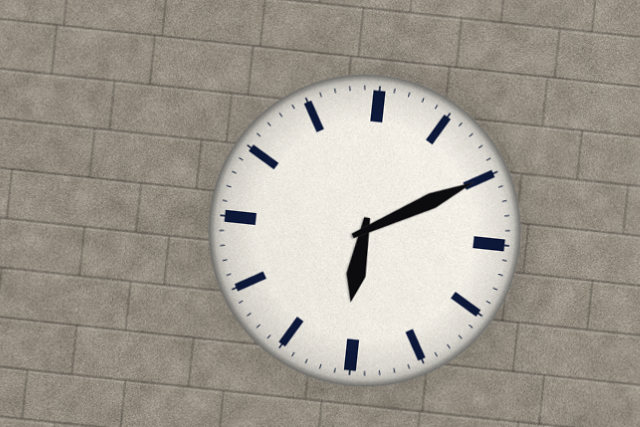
{"hour": 6, "minute": 10}
